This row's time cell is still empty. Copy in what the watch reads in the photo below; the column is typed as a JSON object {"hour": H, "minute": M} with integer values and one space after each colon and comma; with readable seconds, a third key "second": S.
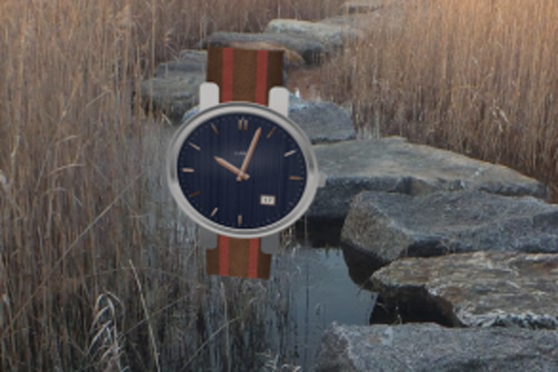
{"hour": 10, "minute": 3}
